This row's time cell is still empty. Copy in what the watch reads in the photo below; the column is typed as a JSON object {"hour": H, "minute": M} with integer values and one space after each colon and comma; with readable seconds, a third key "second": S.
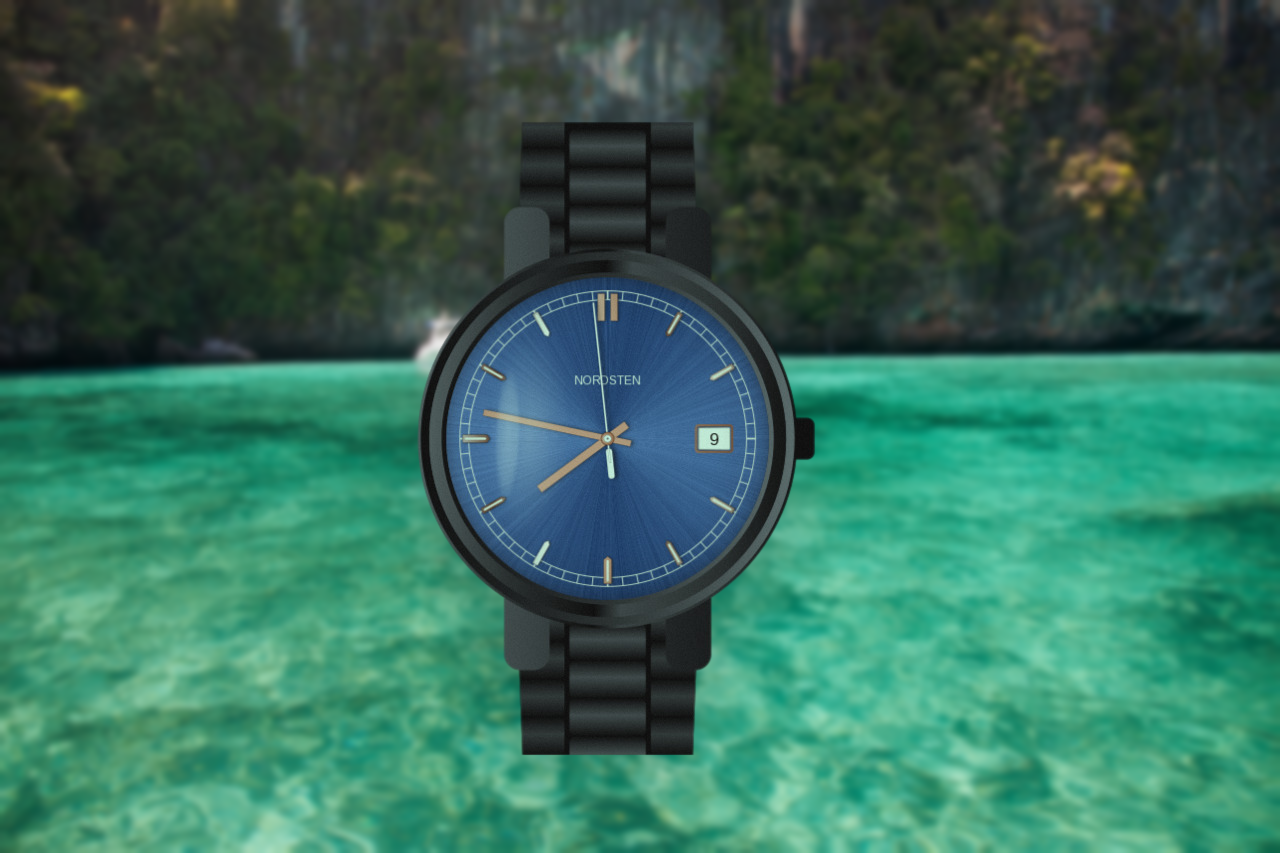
{"hour": 7, "minute": 46, "second": 59}
